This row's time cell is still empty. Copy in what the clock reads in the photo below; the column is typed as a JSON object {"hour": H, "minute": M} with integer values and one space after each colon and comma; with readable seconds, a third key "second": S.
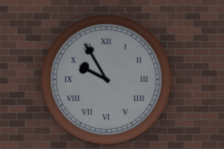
{"hour": 9, "minute": 55}
